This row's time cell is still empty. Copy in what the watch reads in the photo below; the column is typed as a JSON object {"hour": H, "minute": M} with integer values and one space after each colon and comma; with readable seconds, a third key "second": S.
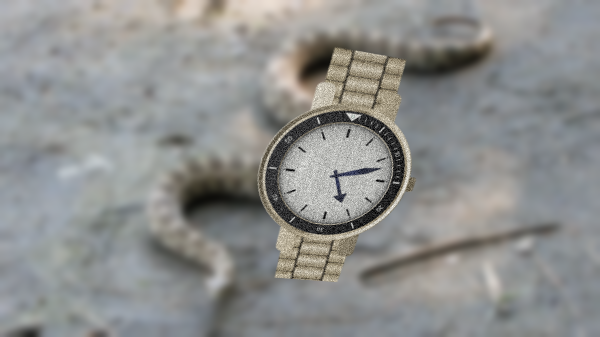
{"hour": 5, "minute": 12}
